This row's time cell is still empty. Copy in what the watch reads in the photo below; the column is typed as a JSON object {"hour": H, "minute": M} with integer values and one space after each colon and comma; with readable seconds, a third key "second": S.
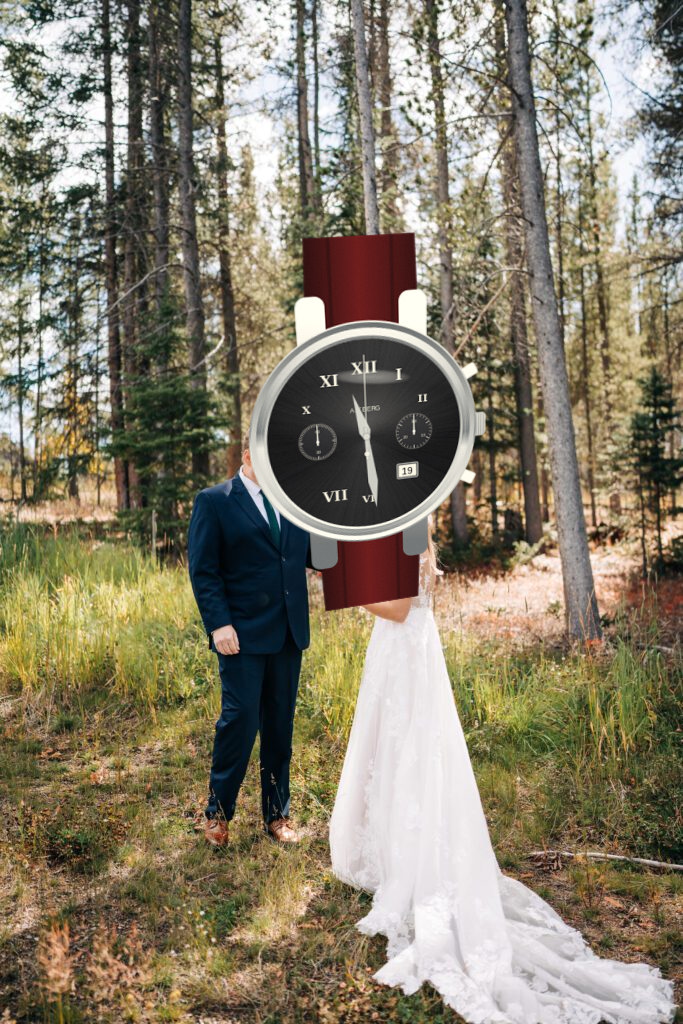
{"hour": 11, "minute": 29}
